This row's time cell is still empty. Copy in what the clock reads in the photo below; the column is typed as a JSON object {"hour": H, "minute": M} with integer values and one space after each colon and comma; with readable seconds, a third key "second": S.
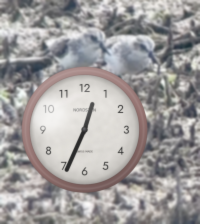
{"hour": 12, "minute": 34}
